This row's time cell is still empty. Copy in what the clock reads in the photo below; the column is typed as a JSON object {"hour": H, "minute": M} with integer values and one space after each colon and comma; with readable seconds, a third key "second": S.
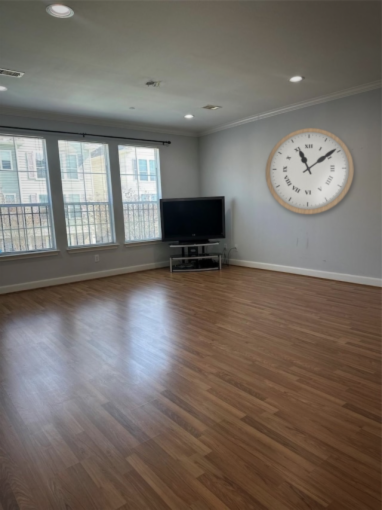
{"hour": 11, "minute": 9}
